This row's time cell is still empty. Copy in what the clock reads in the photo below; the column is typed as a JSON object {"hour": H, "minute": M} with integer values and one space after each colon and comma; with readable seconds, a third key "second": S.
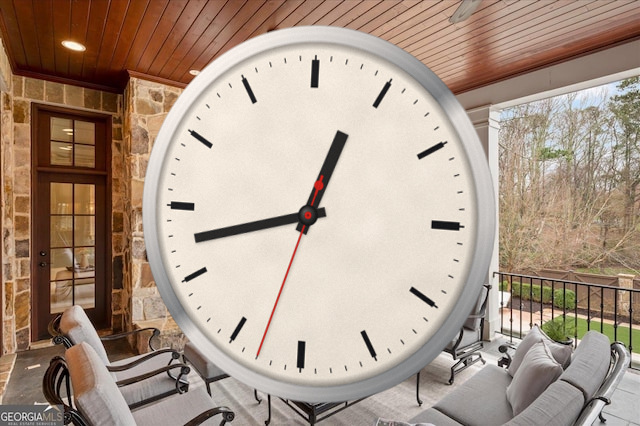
{"hour": 12, "minute": 42, "second": 33}
